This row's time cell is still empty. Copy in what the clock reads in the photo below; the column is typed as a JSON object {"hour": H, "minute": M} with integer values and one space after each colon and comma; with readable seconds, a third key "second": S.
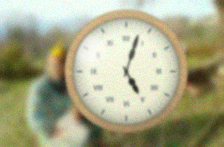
{"hour": 5, "minute": 3}
